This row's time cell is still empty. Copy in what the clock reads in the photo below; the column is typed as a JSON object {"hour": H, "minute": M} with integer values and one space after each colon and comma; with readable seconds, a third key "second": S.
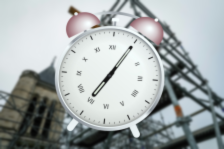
{"hour": 7, "minute": 5}
